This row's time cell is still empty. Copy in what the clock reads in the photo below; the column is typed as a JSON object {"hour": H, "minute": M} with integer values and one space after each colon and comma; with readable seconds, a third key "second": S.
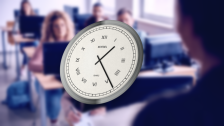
{"hour": 1, "minute": 24}
